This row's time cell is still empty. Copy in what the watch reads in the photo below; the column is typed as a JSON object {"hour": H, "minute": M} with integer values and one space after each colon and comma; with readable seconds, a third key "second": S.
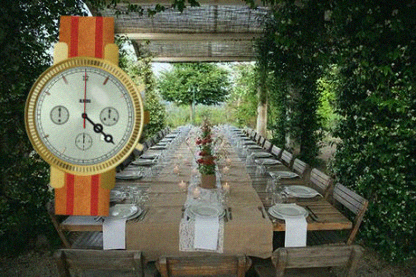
{"hour": 4, "minute": 22}
